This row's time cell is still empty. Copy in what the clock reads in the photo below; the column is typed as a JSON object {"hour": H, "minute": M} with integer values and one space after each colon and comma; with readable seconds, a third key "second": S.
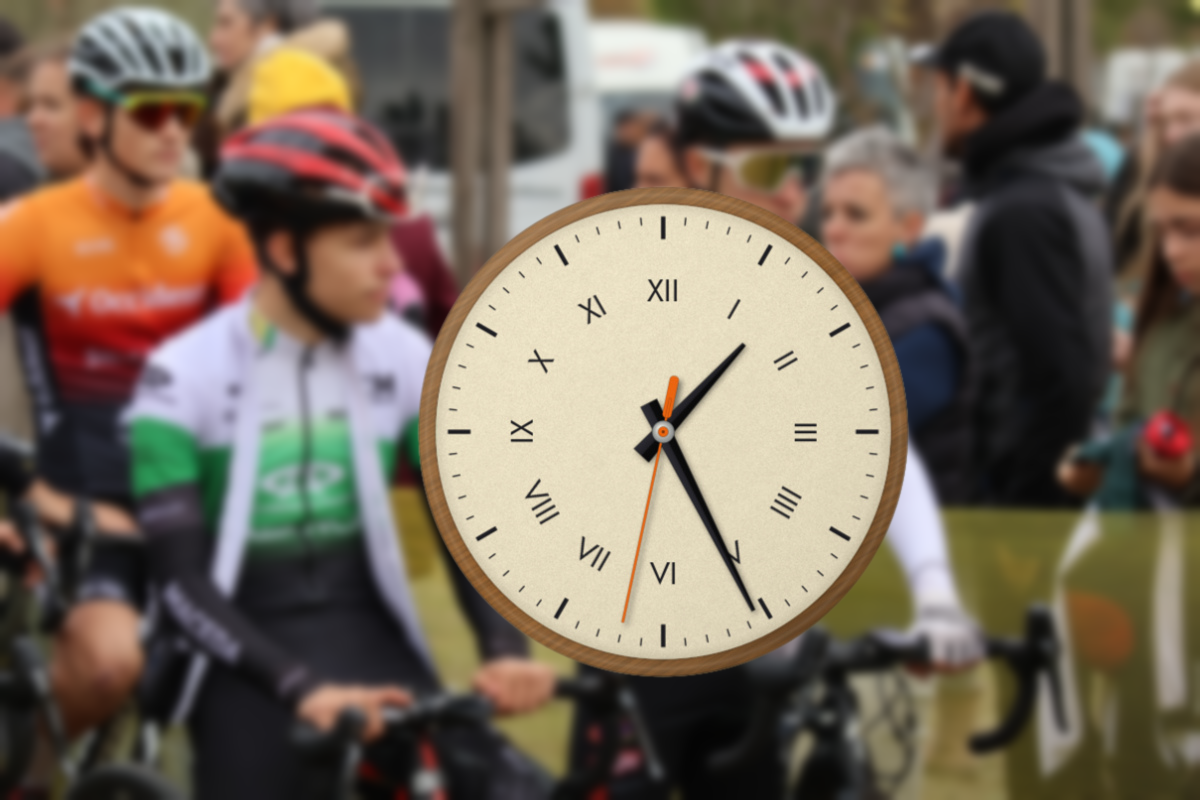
{"hour": 1, "minute": 25, "second": 32}
